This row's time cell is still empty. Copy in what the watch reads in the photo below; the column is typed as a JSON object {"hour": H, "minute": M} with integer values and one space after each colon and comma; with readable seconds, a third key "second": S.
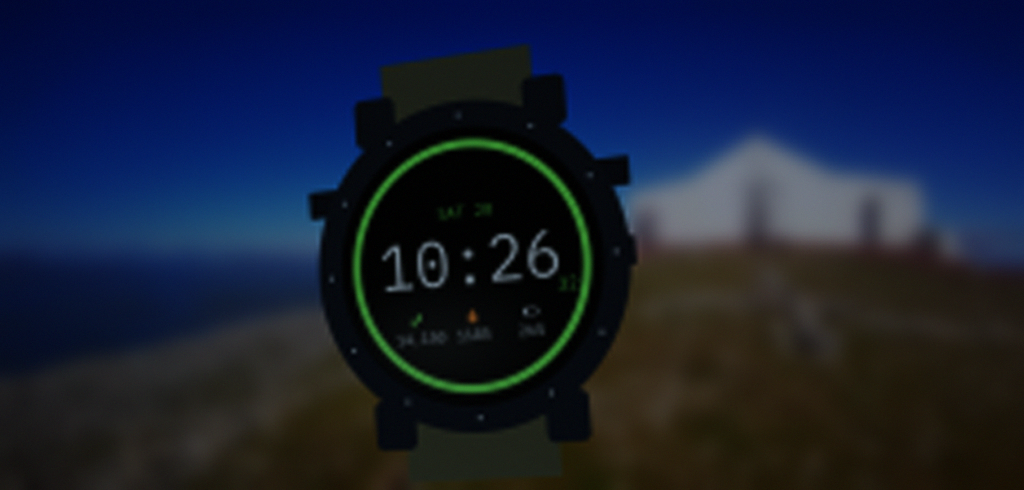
{"hour": 10, "minute": 26}
